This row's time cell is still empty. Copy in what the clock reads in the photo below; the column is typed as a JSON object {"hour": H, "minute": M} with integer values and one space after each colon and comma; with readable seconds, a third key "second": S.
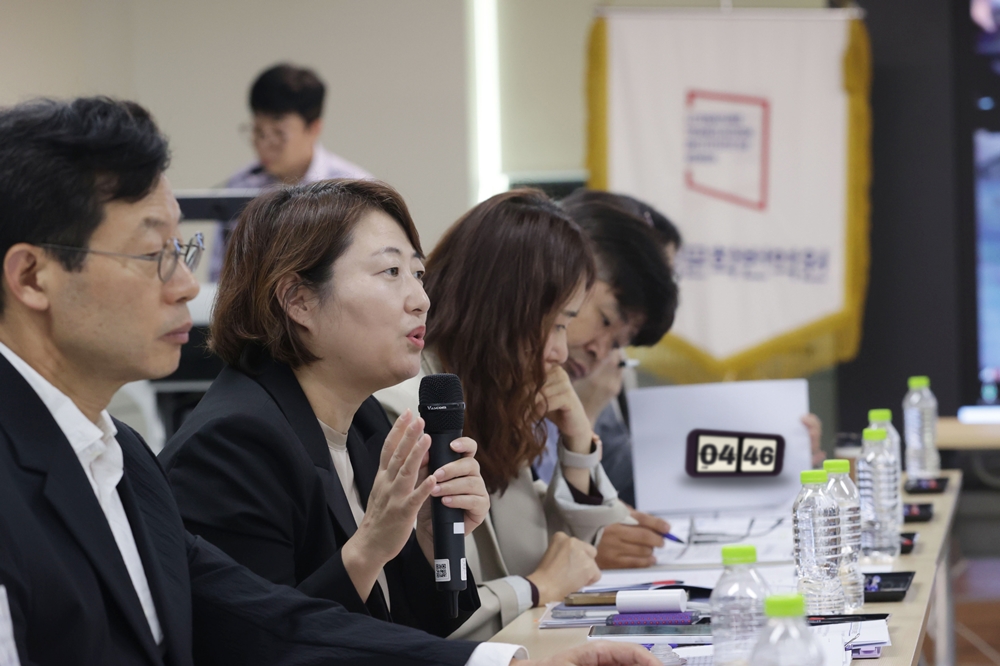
{"hour": 4, "minute": 46}
